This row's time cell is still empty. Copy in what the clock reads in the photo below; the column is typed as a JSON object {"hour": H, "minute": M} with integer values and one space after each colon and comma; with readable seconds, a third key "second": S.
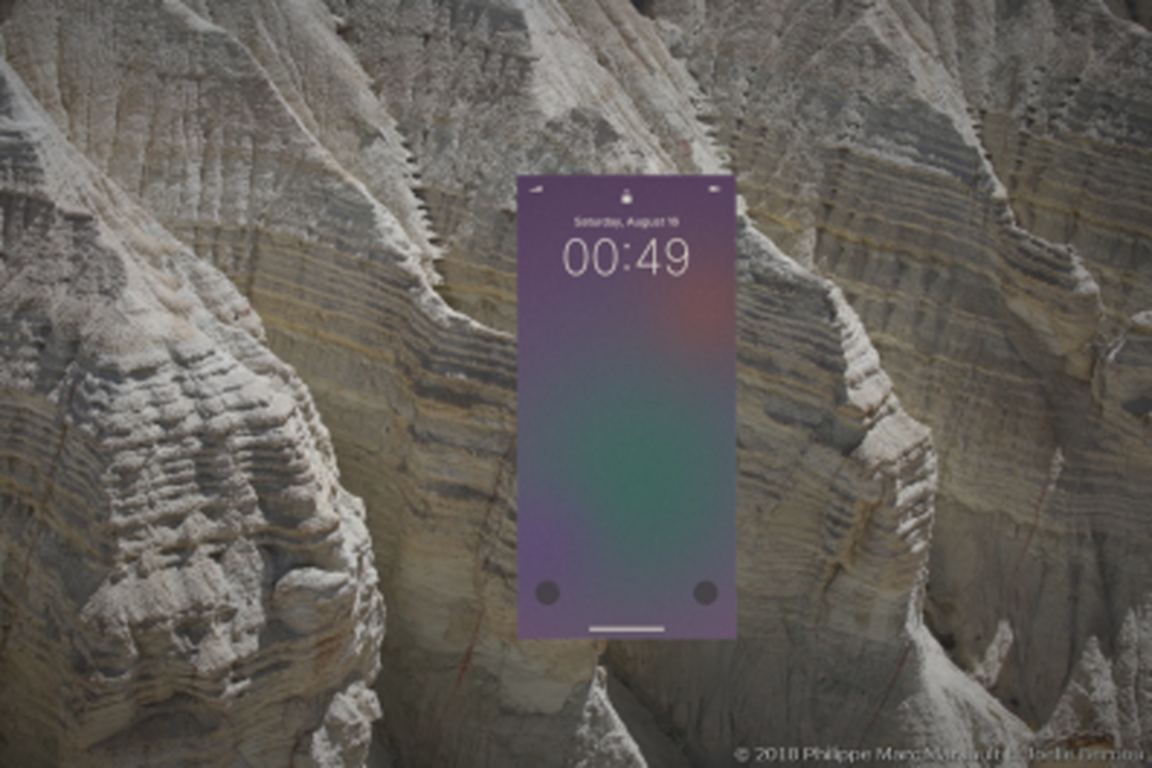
{"hour": 0, "minute": 49}
